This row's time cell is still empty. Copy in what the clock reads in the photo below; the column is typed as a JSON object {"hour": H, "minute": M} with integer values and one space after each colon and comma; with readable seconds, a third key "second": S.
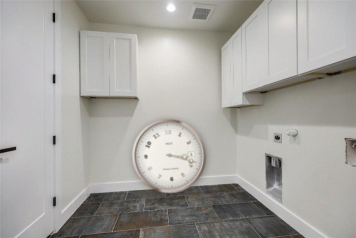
{"hour": 3, "minute": 18}
